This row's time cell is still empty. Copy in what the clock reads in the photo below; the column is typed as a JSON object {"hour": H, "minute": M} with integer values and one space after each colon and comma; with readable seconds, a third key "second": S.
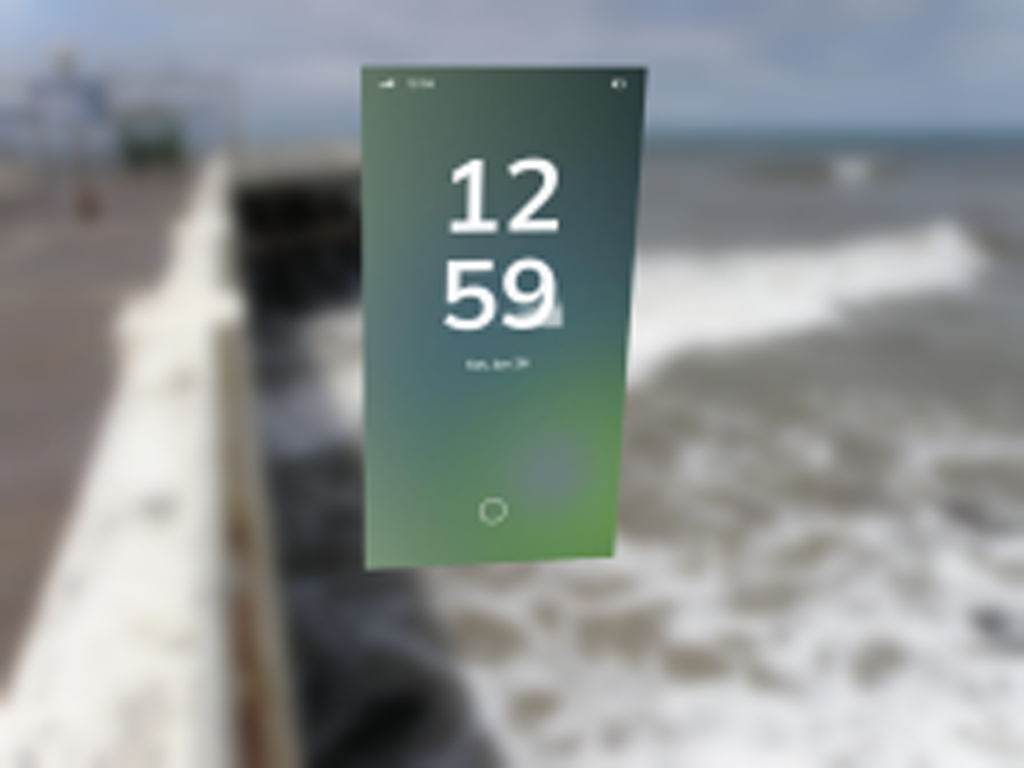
{"hour": 12, "minute": 59}
